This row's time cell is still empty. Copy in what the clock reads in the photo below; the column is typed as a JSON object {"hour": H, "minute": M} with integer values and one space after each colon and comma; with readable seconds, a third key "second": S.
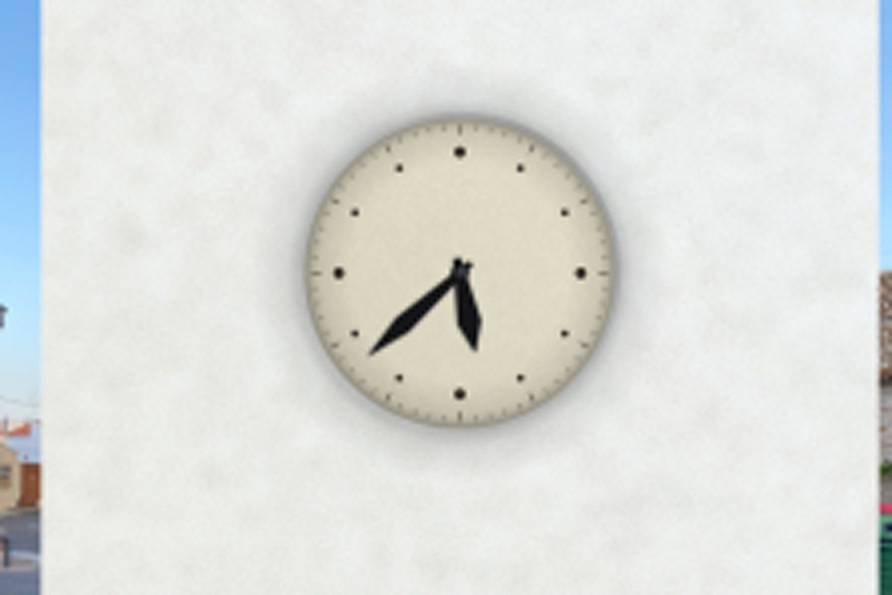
{"hour": 5, "minute": 38}
